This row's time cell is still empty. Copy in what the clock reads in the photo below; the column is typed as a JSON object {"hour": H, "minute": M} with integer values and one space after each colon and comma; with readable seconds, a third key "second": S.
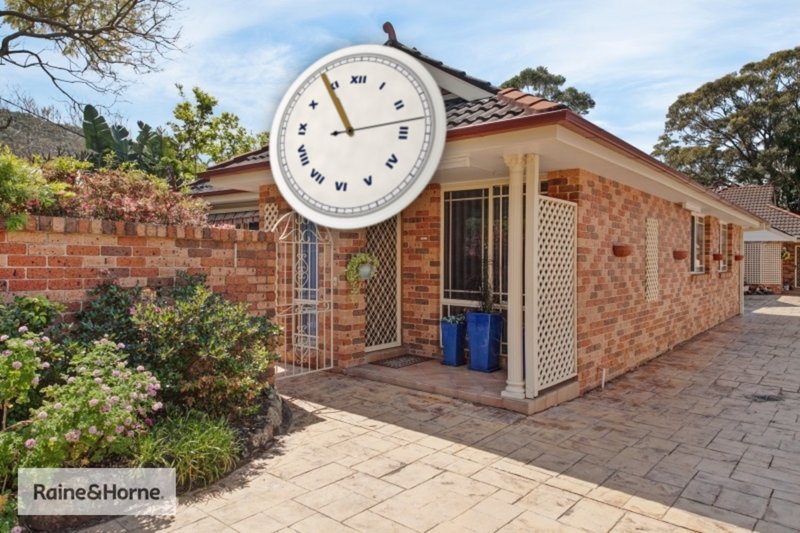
{"hour": 10, "minute": 54, "second": 13}
